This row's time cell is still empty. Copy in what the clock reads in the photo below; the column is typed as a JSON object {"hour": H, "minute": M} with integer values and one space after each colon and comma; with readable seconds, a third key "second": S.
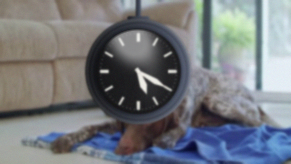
{"hour": 5, "minute": 20}
